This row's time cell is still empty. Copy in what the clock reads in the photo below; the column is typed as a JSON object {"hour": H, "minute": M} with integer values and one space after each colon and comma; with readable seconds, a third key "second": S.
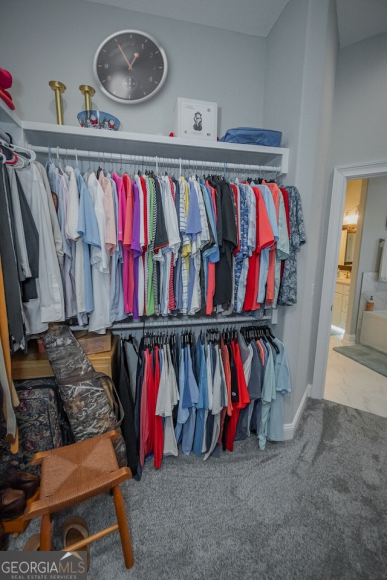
{"hour": 12, "minute": 55}
